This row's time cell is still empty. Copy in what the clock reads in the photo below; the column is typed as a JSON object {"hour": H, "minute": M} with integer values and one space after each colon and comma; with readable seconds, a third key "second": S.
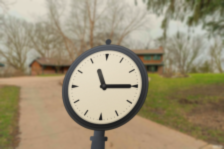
{"hour": 11, "minute": 15}
